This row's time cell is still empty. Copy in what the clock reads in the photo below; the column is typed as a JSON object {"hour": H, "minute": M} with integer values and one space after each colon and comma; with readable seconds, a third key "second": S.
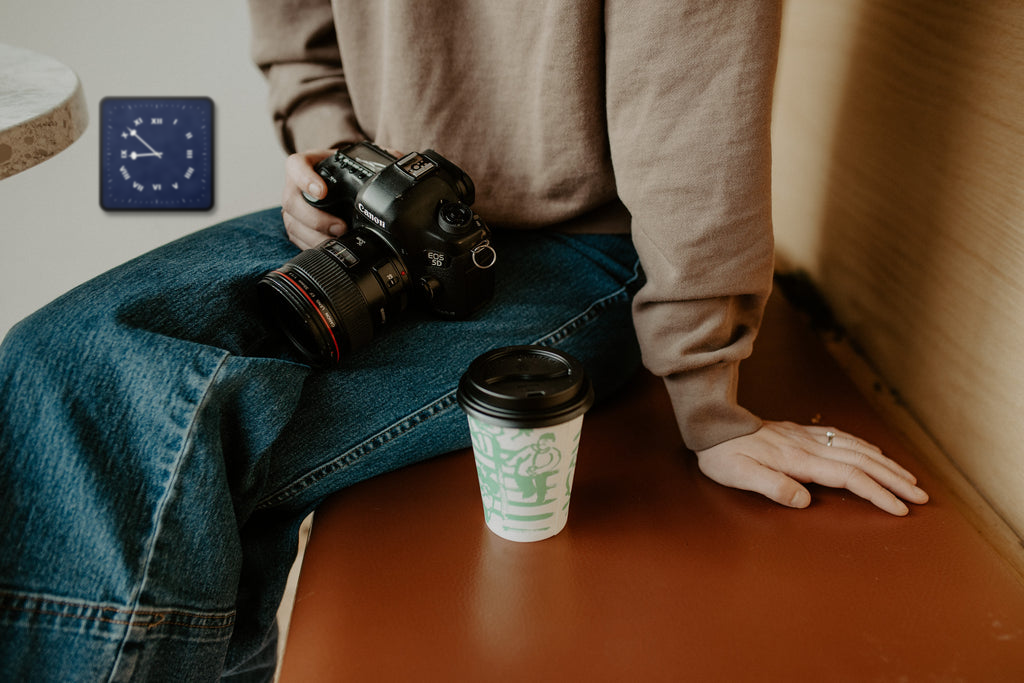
{"hour": 8, "minute": 52}
